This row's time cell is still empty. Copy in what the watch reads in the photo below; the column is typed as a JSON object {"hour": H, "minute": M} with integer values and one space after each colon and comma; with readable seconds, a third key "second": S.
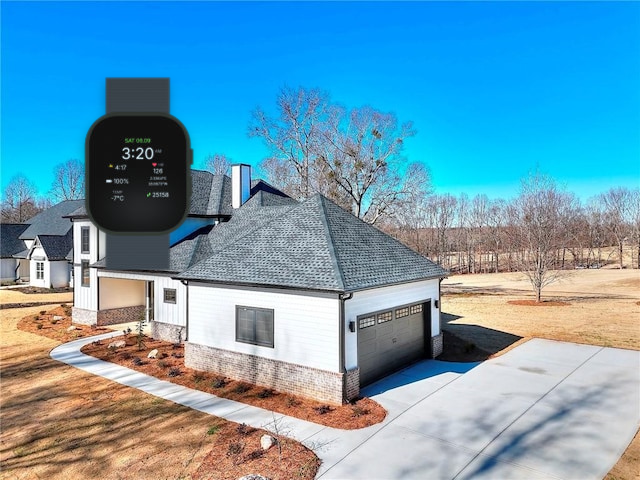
{"hour": 3, "minute": 20}
